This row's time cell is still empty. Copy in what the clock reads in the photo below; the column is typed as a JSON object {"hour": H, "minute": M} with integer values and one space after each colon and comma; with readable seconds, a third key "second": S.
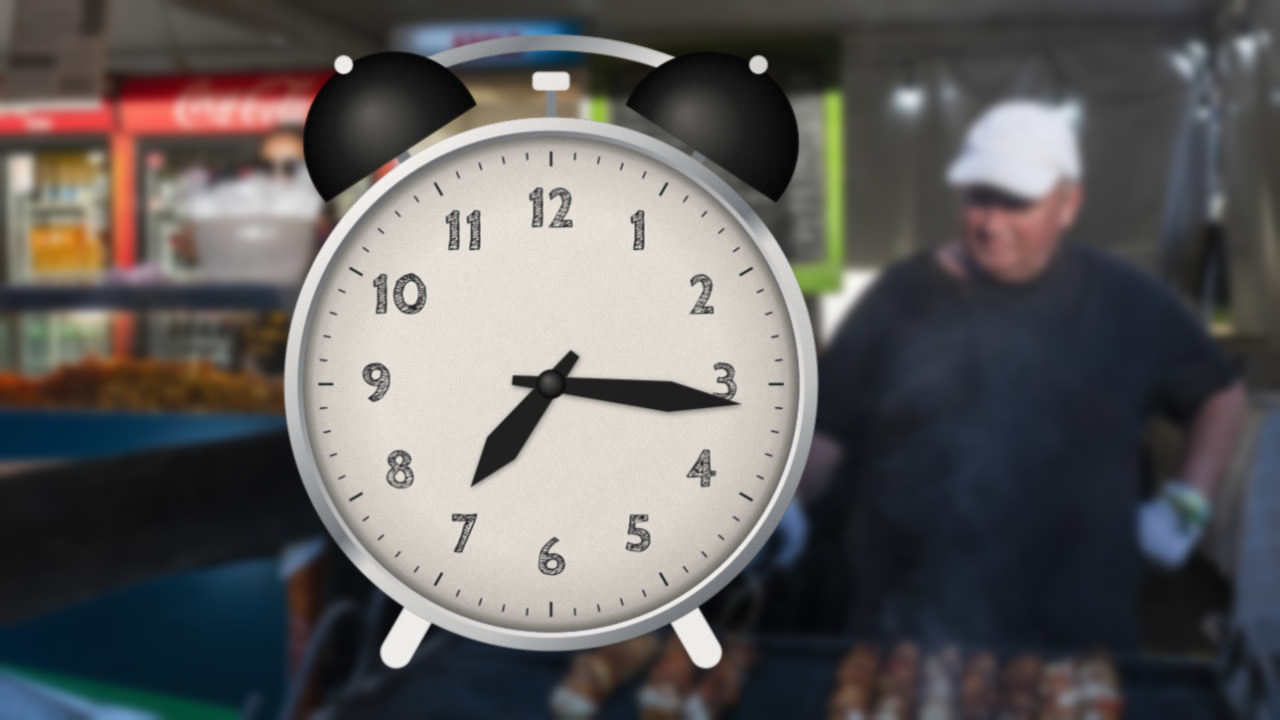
{"hour": 7, "minute": 16}
